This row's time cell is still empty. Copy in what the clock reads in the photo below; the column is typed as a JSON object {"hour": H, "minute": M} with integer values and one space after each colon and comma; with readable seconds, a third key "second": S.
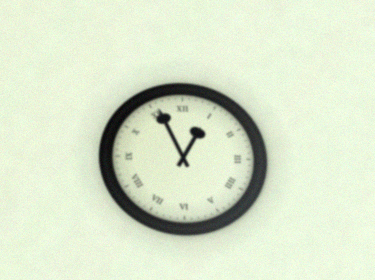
{"hour": 12, "minute": 56}
